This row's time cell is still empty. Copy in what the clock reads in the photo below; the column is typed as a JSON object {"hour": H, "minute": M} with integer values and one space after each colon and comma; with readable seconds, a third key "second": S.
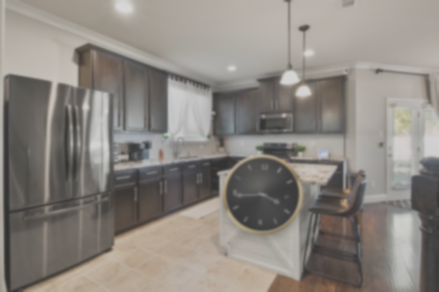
{"hour": 3, "minute": 44}
